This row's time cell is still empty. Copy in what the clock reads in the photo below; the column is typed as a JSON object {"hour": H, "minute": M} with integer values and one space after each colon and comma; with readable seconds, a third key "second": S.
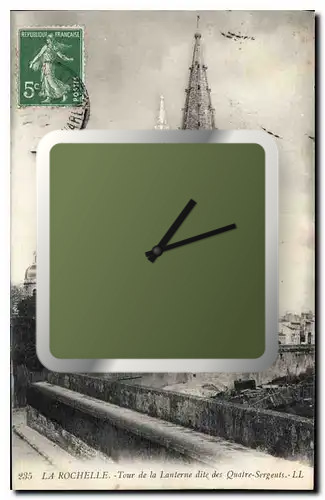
{"hour": 1, "minute": 12}
